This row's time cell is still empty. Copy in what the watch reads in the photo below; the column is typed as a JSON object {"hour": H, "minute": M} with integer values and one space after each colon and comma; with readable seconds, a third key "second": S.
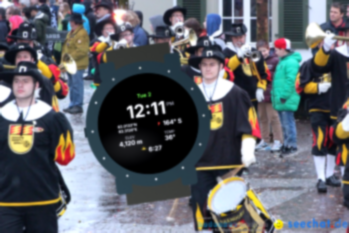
{"hour": 12, "minute": 11}
